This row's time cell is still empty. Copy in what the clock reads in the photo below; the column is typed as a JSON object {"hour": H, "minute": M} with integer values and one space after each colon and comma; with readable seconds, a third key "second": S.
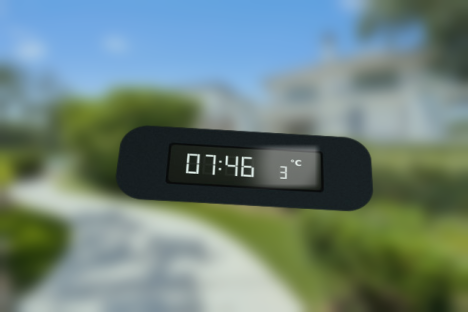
{"hour": 7, "minute": 46}
